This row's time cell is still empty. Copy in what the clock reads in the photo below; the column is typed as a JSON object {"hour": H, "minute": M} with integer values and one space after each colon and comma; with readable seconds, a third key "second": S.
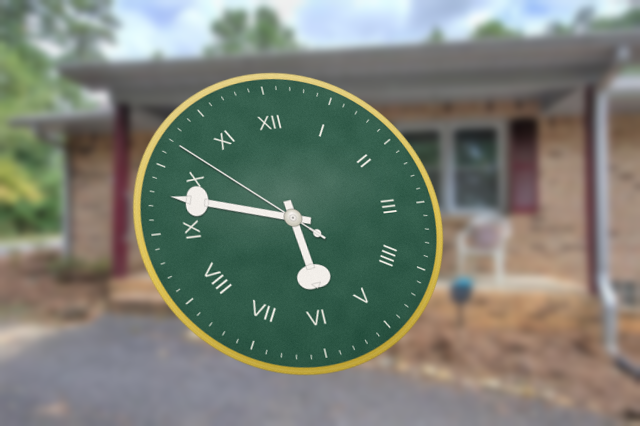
{"hour": 5, "minute": 47, "second": 52}
